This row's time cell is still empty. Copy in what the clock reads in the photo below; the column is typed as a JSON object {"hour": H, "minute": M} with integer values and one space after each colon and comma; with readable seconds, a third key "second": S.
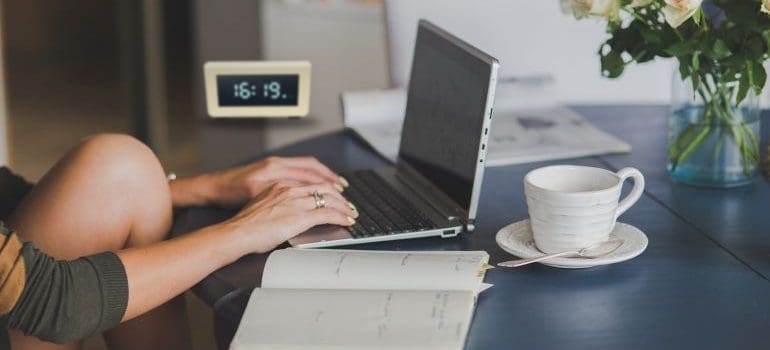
{"hour": 16, "minute": 19}
